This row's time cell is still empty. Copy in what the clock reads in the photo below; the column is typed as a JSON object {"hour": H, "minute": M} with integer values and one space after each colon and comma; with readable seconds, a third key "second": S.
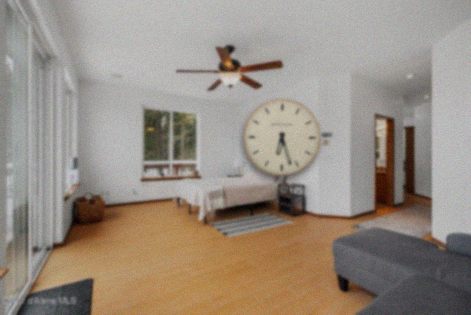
{"hour": 6, "minute": 27}
